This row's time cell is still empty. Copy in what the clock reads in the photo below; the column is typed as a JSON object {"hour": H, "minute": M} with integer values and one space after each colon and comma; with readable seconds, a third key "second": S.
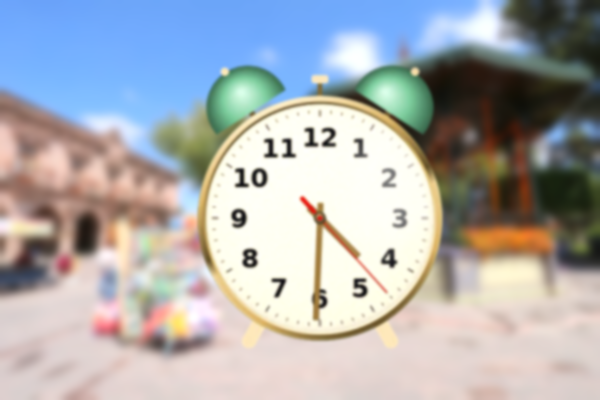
{"hour": 4, "minute": 30, "second": 23}
